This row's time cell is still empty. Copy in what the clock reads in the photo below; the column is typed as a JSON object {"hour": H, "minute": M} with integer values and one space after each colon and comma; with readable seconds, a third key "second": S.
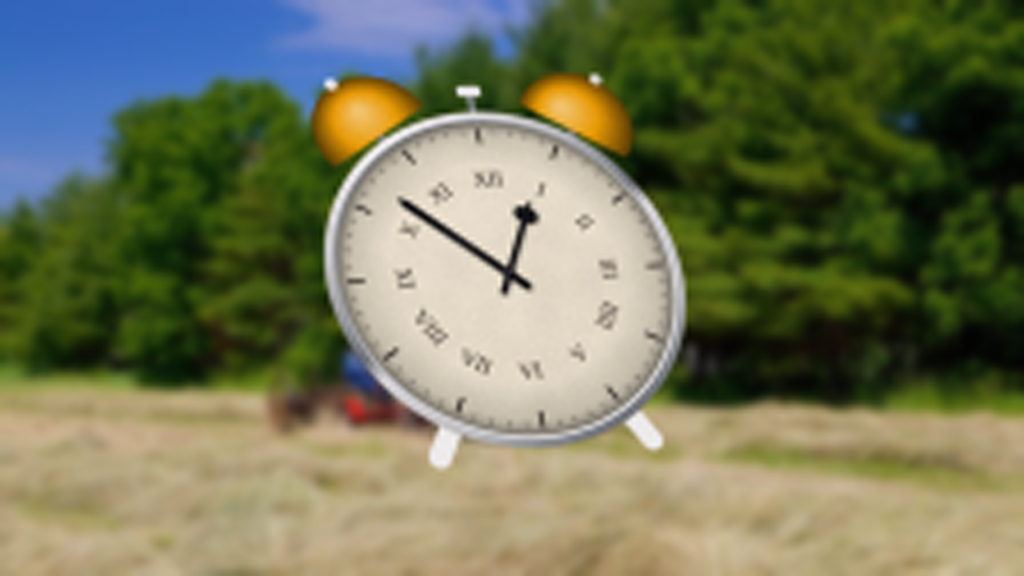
{"hour": 12, "minute": 52}
